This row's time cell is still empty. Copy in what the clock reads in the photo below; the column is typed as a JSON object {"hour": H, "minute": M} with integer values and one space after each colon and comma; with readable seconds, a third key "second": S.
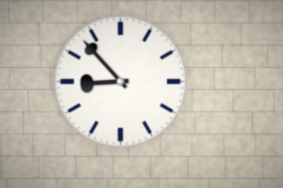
{"hour": 8, "minute": 53}
